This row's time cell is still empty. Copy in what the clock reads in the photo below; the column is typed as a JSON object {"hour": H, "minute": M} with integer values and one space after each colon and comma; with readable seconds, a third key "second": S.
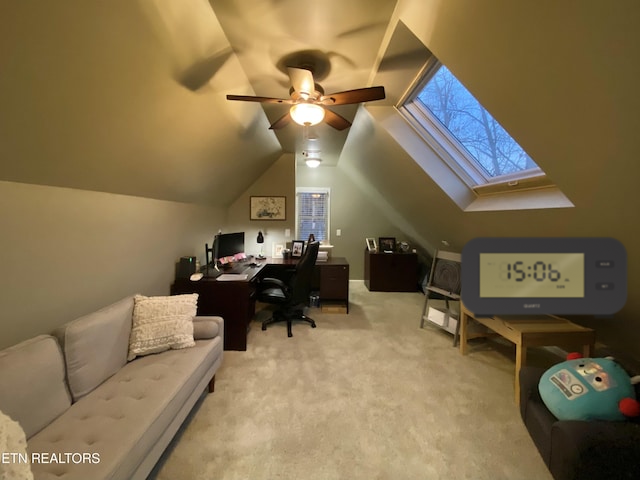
{"hour": 15, "minute": 6}
